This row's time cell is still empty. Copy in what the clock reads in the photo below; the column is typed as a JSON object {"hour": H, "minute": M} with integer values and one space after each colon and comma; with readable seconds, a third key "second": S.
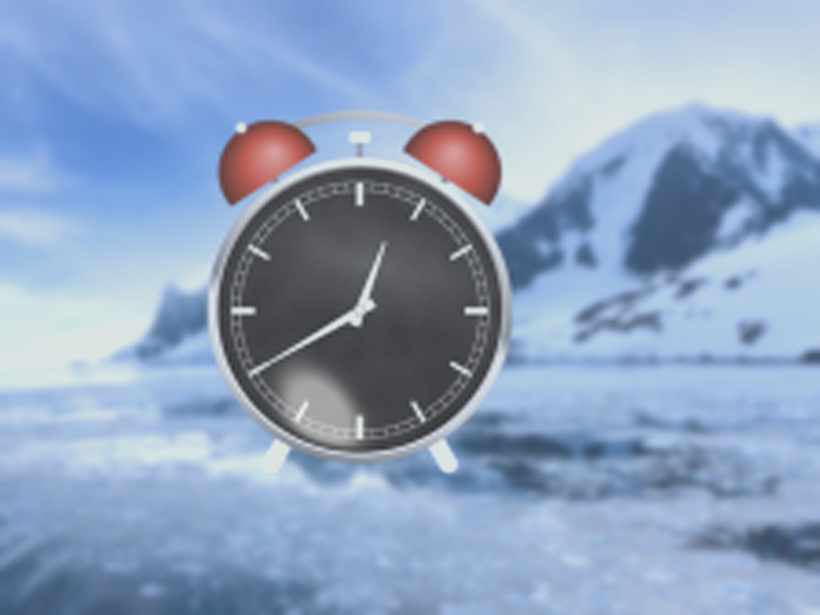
{"hour": 12, "minute": 40}
